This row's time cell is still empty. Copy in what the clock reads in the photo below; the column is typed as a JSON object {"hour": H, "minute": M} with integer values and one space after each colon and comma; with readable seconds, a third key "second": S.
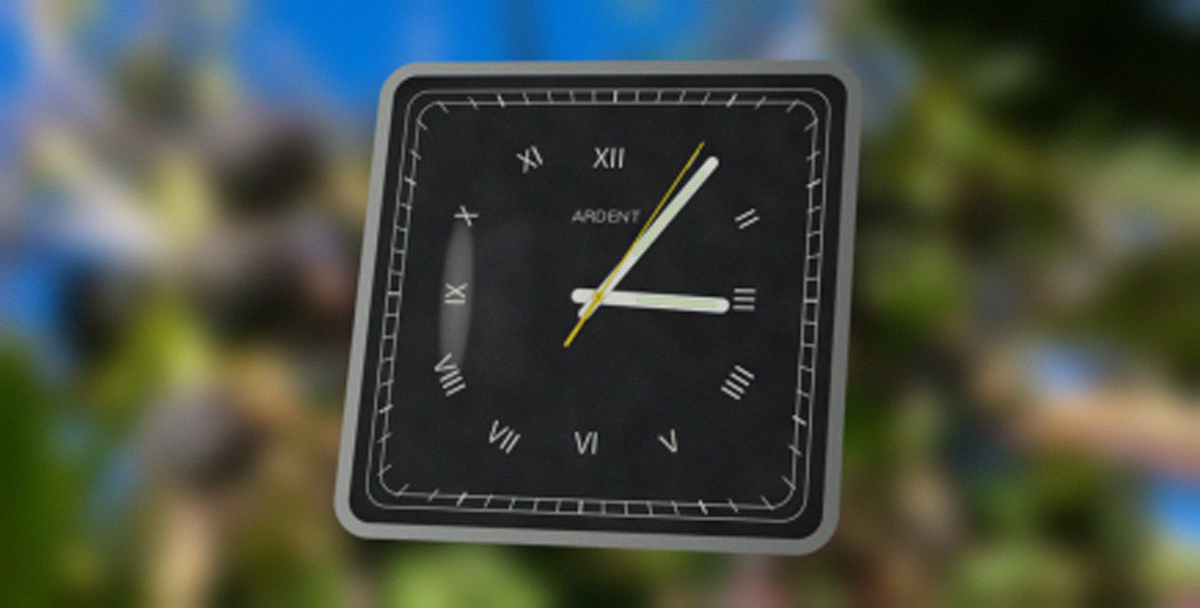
{"hour": 3, "minute": 6, "second": 5}
